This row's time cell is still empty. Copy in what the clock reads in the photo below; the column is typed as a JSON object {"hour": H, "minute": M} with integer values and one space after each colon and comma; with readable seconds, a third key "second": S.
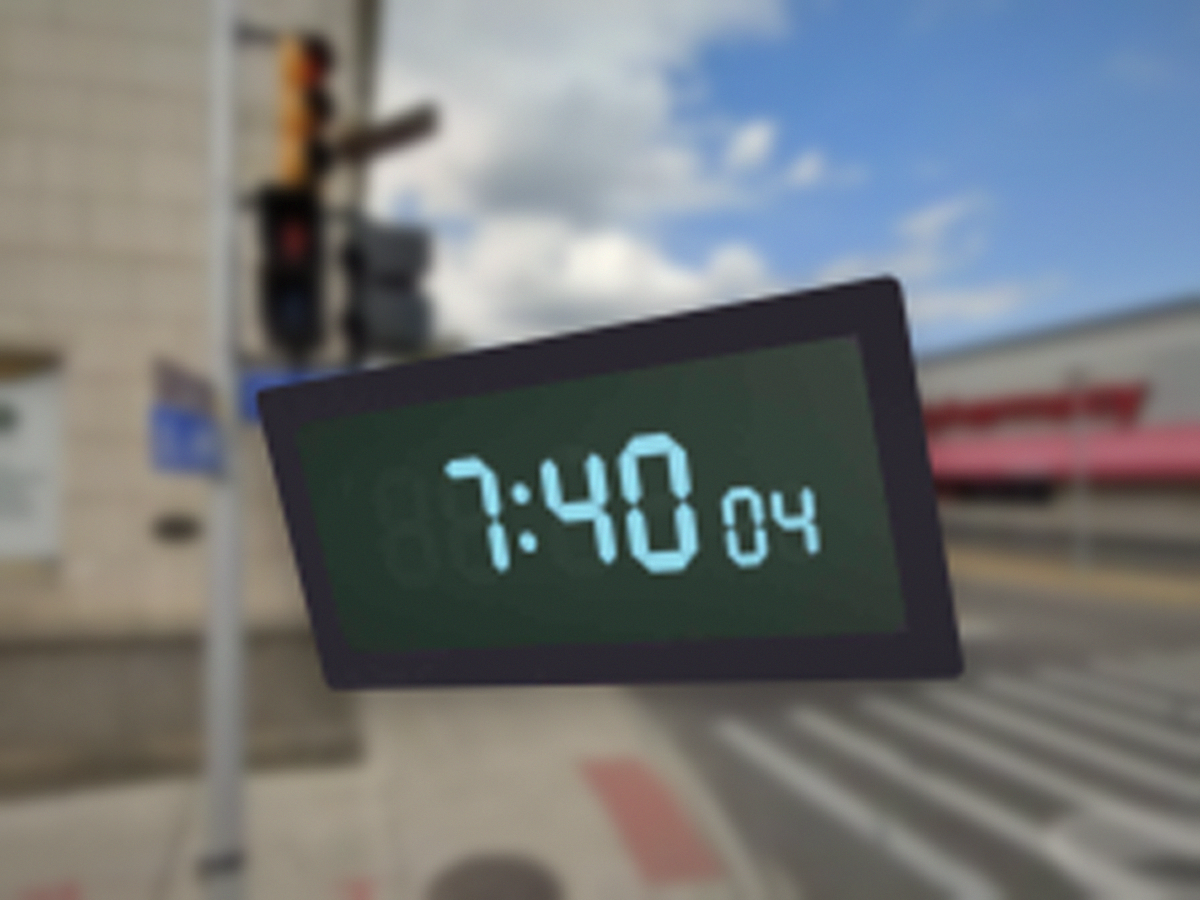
{"hour": 7, "minute": 40, "second": 4}
